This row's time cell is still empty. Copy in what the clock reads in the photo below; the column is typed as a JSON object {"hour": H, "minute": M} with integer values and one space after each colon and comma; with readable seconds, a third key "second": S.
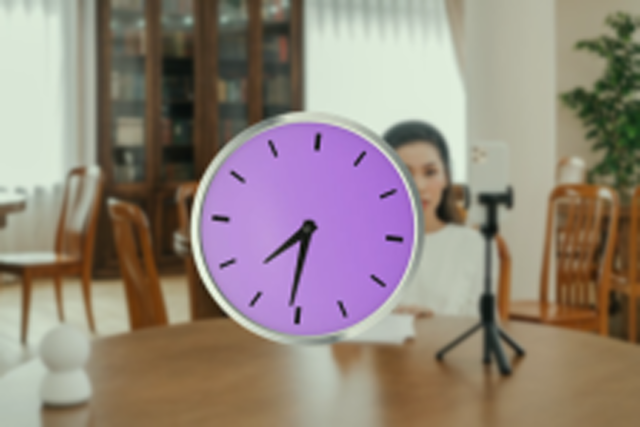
{"hour": 7, "minute": 31}
